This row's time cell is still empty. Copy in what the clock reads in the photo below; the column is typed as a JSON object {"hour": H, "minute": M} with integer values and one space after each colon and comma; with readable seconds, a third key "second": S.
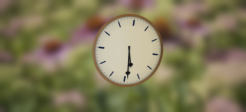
{"hour": 5, "minute": 29}
